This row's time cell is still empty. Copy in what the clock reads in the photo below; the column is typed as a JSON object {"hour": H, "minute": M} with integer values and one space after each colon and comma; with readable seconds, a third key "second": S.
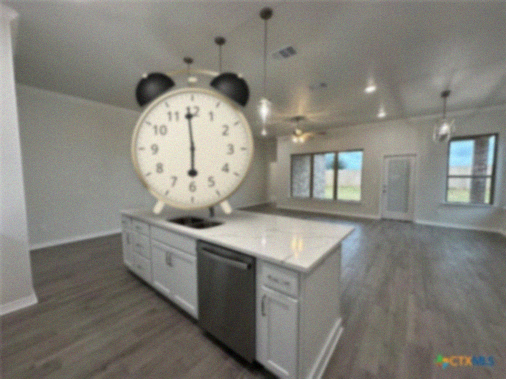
{"hour": 5, "minute": 59}
